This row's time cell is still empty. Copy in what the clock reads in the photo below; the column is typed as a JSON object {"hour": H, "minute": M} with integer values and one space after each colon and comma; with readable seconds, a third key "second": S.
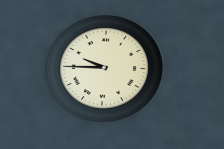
{"hour": 9, "minute": 45}
